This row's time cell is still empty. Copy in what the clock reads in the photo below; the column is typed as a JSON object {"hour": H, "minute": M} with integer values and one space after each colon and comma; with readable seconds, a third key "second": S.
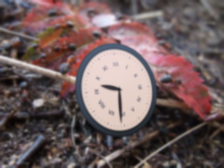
{"hour": 9, "minute": 31}
